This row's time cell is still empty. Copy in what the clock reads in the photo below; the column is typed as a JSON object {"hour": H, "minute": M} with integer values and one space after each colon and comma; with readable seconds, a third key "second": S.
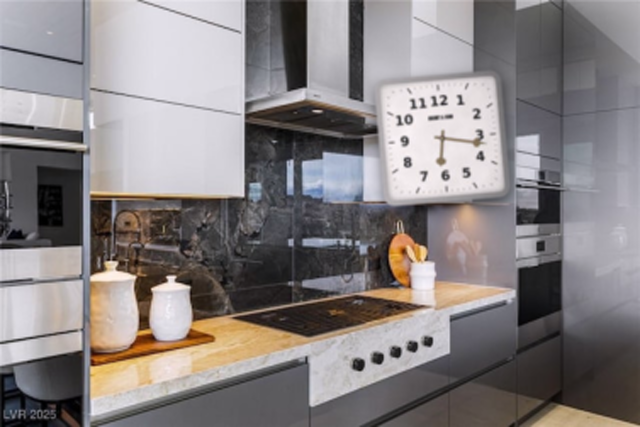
{"hour": 6, "minute": 17}
